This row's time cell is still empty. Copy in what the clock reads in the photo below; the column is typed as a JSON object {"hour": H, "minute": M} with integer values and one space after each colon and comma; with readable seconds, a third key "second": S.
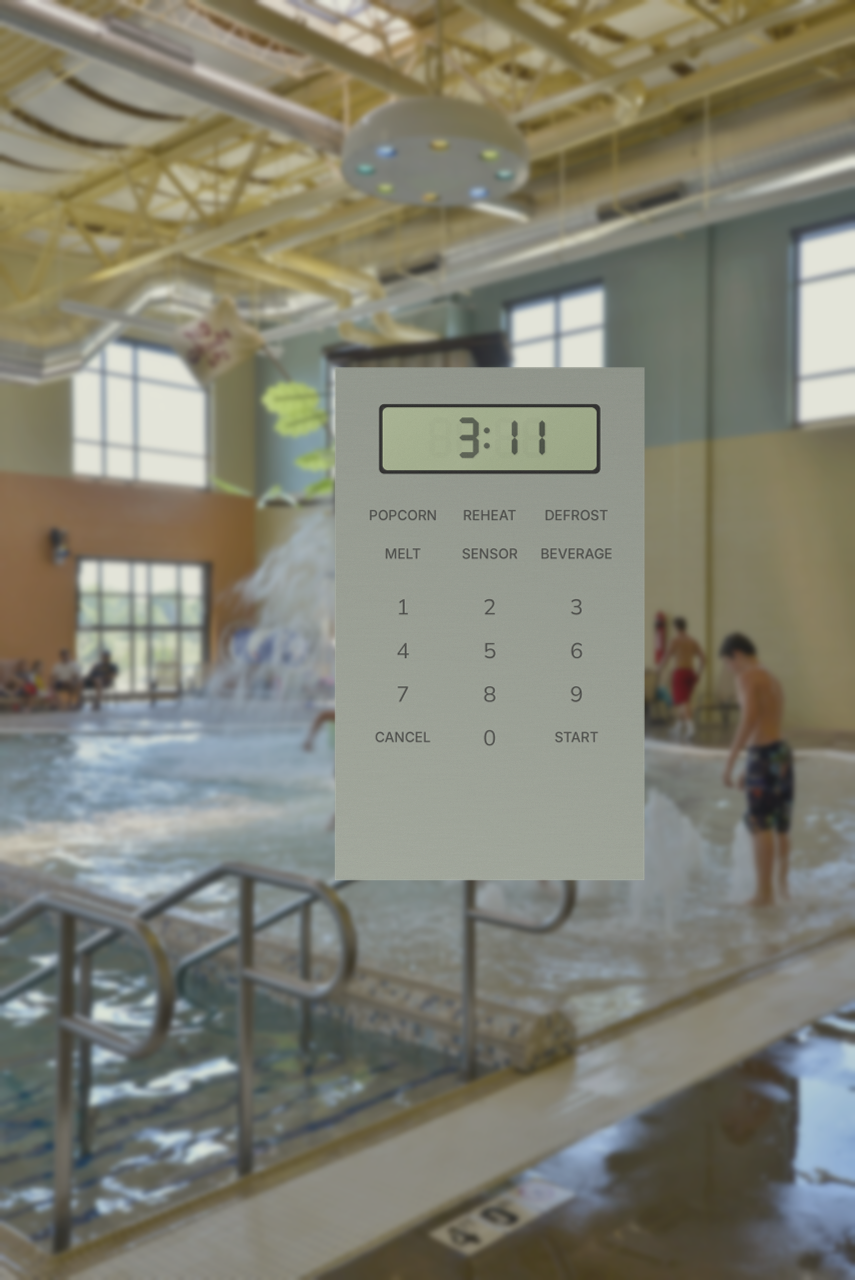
{"hour": 3, "minute": 11}
